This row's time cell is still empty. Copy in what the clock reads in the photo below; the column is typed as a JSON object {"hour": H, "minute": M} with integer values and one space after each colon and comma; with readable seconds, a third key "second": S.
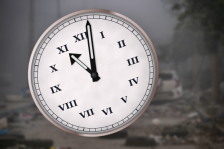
{"hour": 11, "minute": 2}
